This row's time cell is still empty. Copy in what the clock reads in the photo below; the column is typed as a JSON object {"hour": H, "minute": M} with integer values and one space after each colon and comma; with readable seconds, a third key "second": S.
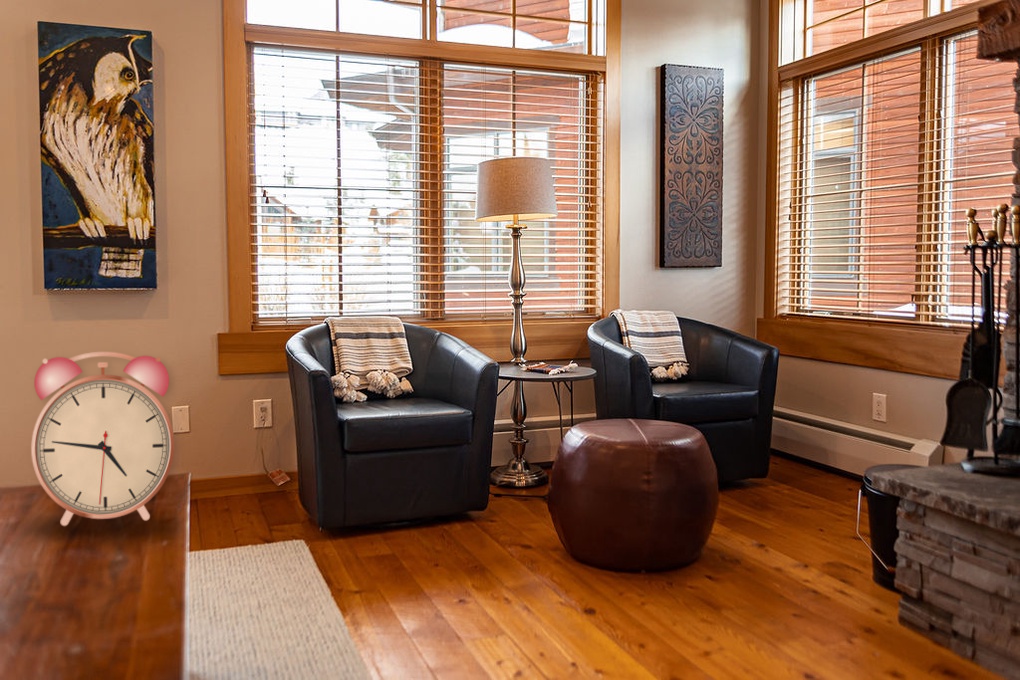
{"hour": 4, "minute": 46, "second": 31}
